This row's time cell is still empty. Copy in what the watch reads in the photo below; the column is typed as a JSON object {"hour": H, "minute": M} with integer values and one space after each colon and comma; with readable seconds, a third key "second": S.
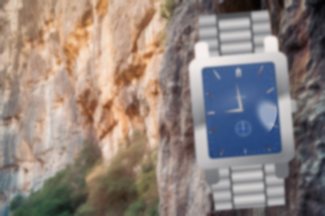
{"hour": 8, "minute": 59}
